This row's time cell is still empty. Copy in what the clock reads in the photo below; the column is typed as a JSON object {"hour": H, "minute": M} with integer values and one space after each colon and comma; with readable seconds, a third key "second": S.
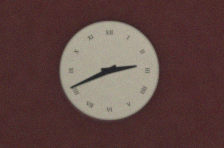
{"hour": 2, "minute": 41}
